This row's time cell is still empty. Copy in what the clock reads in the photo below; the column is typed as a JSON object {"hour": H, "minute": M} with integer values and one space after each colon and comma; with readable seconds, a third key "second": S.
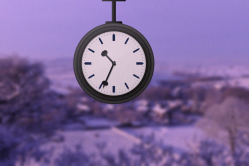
{"hour": 10, "minute": 34}
